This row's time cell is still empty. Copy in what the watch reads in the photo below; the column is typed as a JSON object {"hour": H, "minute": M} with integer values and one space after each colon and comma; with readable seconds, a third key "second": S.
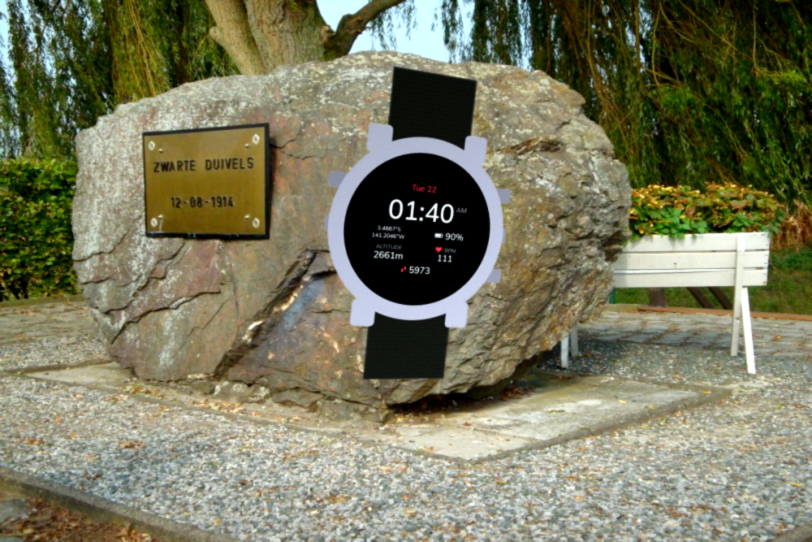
{"hour": 1, "minute": 40}
